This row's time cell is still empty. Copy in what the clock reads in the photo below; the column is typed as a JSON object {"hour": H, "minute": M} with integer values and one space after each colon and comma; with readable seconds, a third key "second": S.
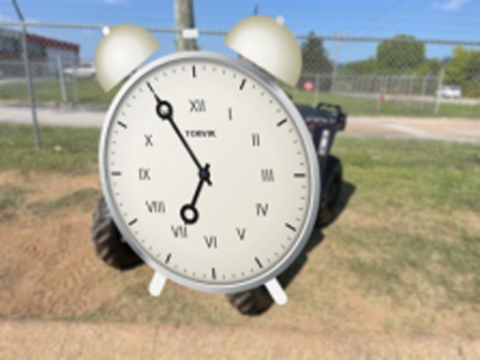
{"hour": 6, "minute": 55}
